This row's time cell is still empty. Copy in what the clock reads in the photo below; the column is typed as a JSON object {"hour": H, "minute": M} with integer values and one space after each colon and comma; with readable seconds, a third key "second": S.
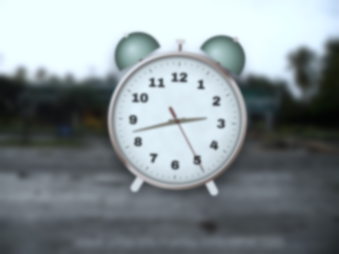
{"hour": 2, "minute": 42, "second": 25}
